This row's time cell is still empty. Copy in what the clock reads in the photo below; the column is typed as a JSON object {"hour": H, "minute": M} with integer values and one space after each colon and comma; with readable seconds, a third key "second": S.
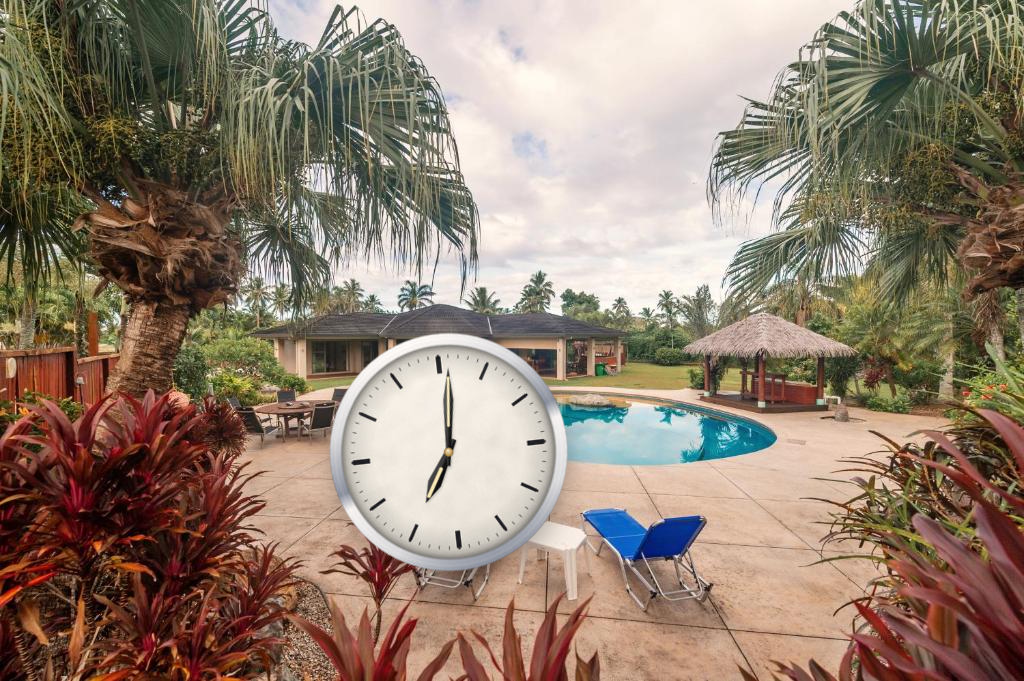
{"hour": 7, "minute": 1}
